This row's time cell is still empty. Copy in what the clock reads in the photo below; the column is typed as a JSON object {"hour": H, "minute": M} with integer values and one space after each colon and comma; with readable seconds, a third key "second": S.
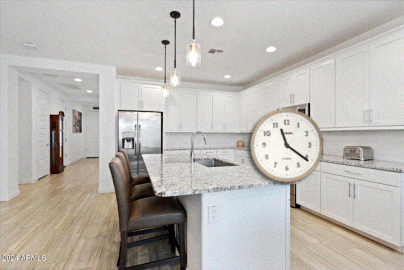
{"hour": 11, "minute": 21}
